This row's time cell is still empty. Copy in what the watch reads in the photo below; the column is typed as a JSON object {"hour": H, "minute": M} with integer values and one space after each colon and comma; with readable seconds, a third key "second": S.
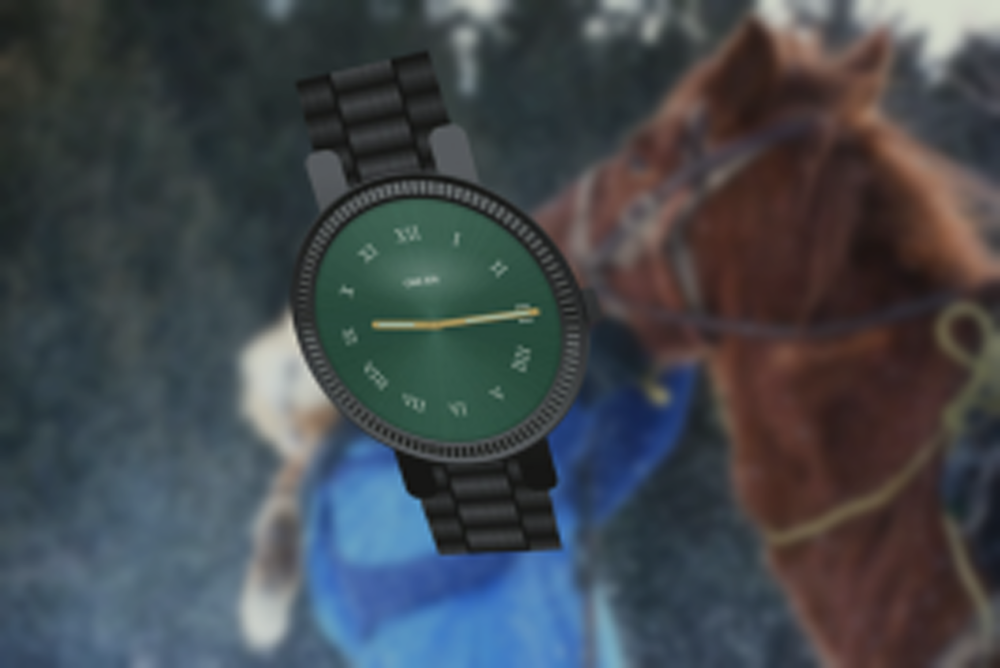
{"hour": 9, "minute": 15}
